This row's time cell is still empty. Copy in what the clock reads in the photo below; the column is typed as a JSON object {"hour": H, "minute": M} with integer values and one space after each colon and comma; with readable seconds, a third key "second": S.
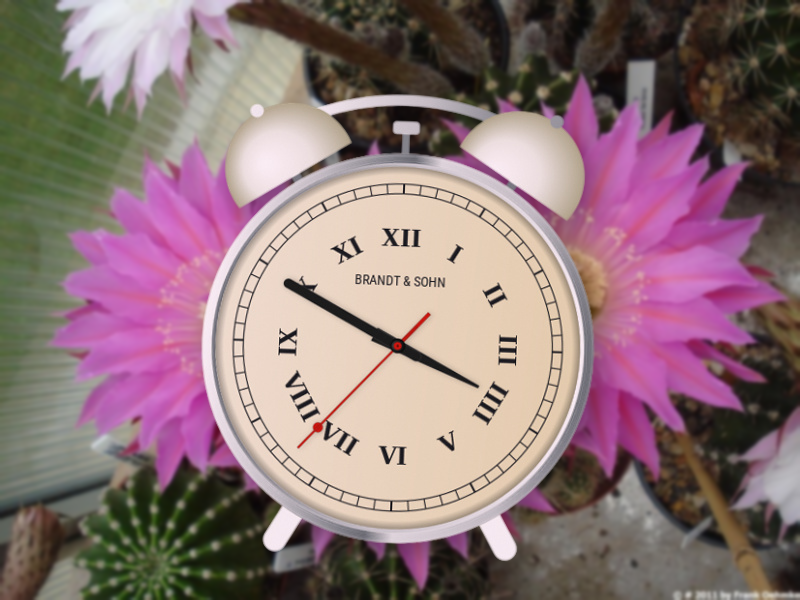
{"hour": 3, "minute": 49, "second": 37}
